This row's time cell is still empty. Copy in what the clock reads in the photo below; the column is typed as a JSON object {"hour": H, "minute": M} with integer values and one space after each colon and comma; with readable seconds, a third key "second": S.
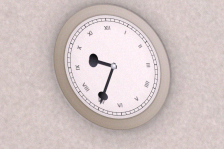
{"hour": 9, "minute": 35}
